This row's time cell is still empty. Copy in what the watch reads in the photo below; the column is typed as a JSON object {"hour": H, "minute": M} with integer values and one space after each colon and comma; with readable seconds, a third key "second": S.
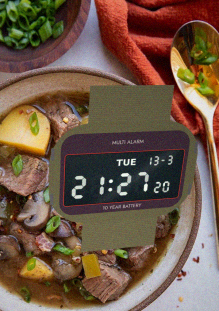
{"hour": 21, "minute": 27, "second": 20}
